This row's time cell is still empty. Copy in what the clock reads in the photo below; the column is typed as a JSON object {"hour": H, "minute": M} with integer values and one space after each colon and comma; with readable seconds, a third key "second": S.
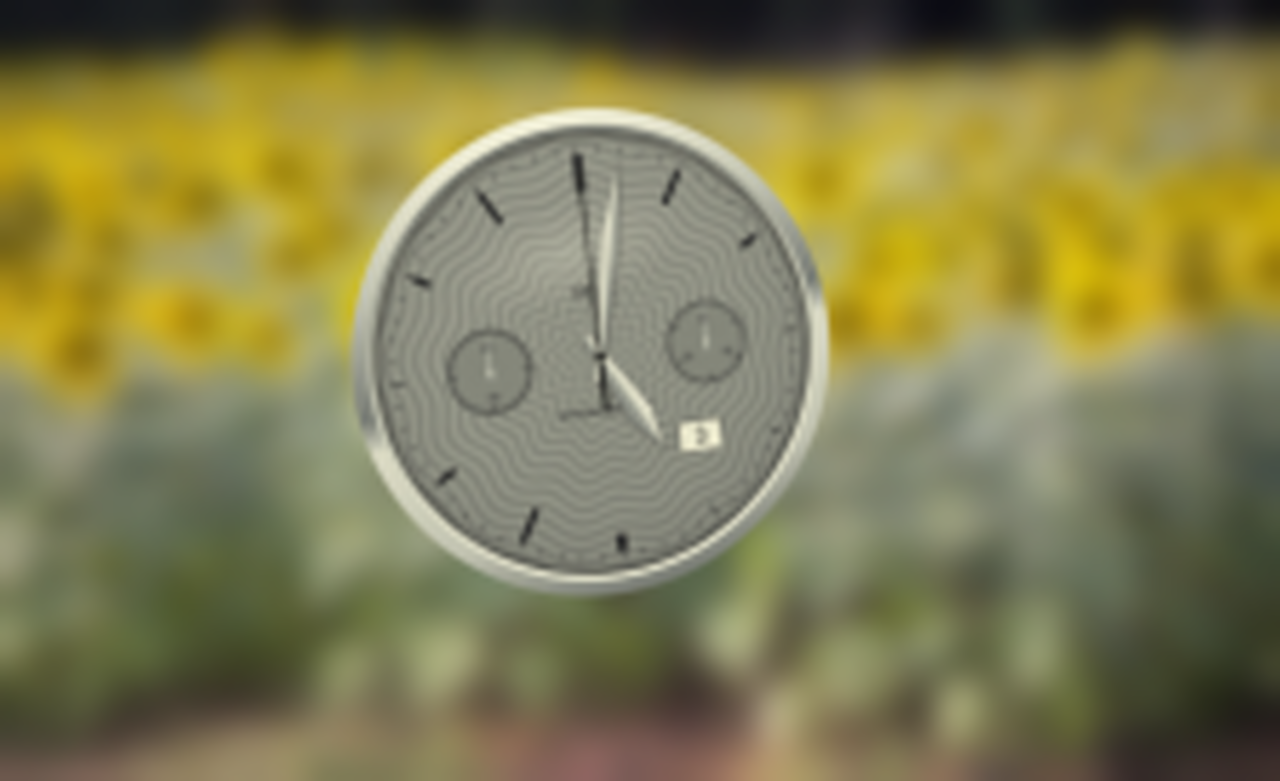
{"hour": 5, "minute": 2}
